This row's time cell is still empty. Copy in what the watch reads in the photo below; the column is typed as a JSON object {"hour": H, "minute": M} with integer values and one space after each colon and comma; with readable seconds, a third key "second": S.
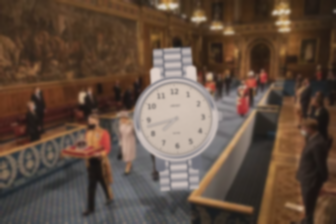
{"hour": 7, "minute": 43}
